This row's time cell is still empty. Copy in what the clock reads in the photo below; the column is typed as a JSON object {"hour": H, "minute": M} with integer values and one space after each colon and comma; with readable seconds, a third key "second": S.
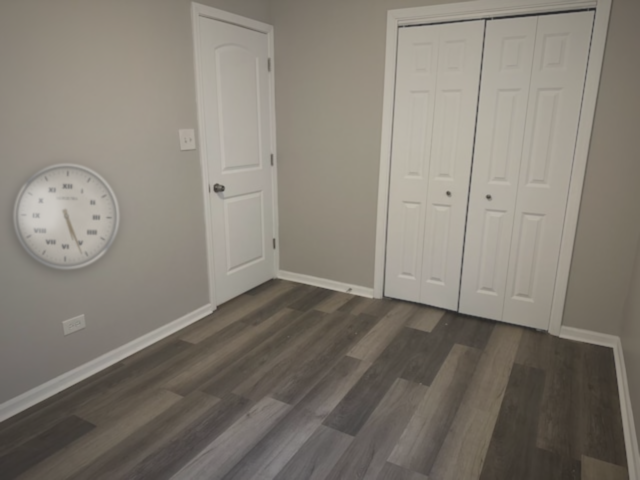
{"hour": 5, "minute": 26}
